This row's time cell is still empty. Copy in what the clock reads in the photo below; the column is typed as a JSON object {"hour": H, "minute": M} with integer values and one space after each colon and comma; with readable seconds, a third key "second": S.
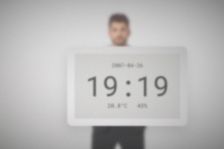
{"hour": 19, "minute": 19}
